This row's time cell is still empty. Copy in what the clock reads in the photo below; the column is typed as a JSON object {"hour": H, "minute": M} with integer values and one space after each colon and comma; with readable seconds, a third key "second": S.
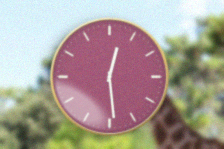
{"hour": 12, "minute": 29}
